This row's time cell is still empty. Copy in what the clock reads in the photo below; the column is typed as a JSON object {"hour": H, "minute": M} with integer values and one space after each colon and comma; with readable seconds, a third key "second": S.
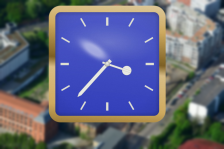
{"hour": 3, "minute": 37}
